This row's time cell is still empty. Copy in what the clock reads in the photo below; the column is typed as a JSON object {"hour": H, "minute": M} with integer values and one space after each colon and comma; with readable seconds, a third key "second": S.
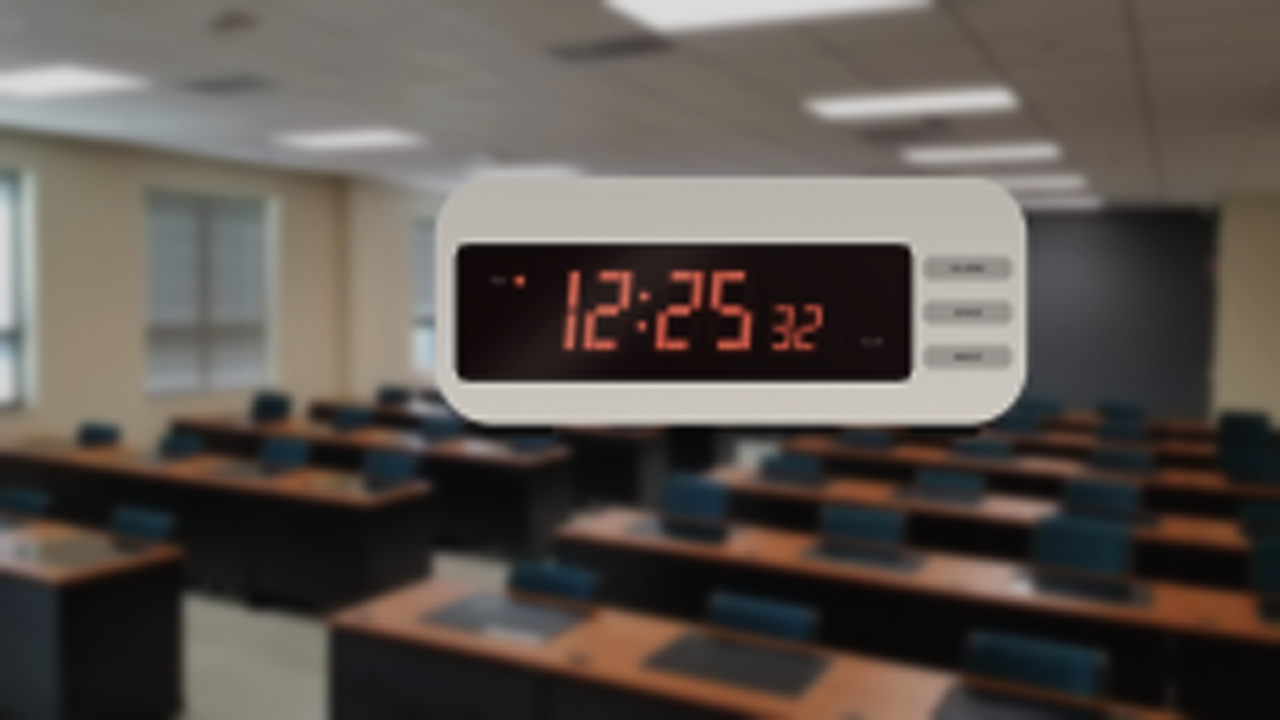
{"hour": 12, "minute": 25, "second": 32}
